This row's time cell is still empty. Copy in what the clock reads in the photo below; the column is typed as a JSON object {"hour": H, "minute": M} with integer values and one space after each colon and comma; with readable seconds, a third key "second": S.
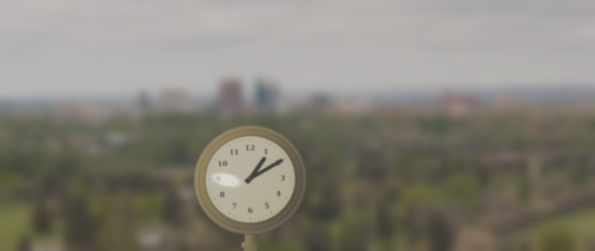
{"hour": 1, "minute": 10}
